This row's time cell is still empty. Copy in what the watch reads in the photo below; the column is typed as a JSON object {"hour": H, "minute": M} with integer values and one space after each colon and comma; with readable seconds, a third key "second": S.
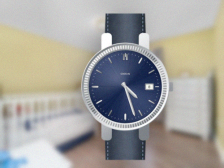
{"hour": 4, "minute": 27}
